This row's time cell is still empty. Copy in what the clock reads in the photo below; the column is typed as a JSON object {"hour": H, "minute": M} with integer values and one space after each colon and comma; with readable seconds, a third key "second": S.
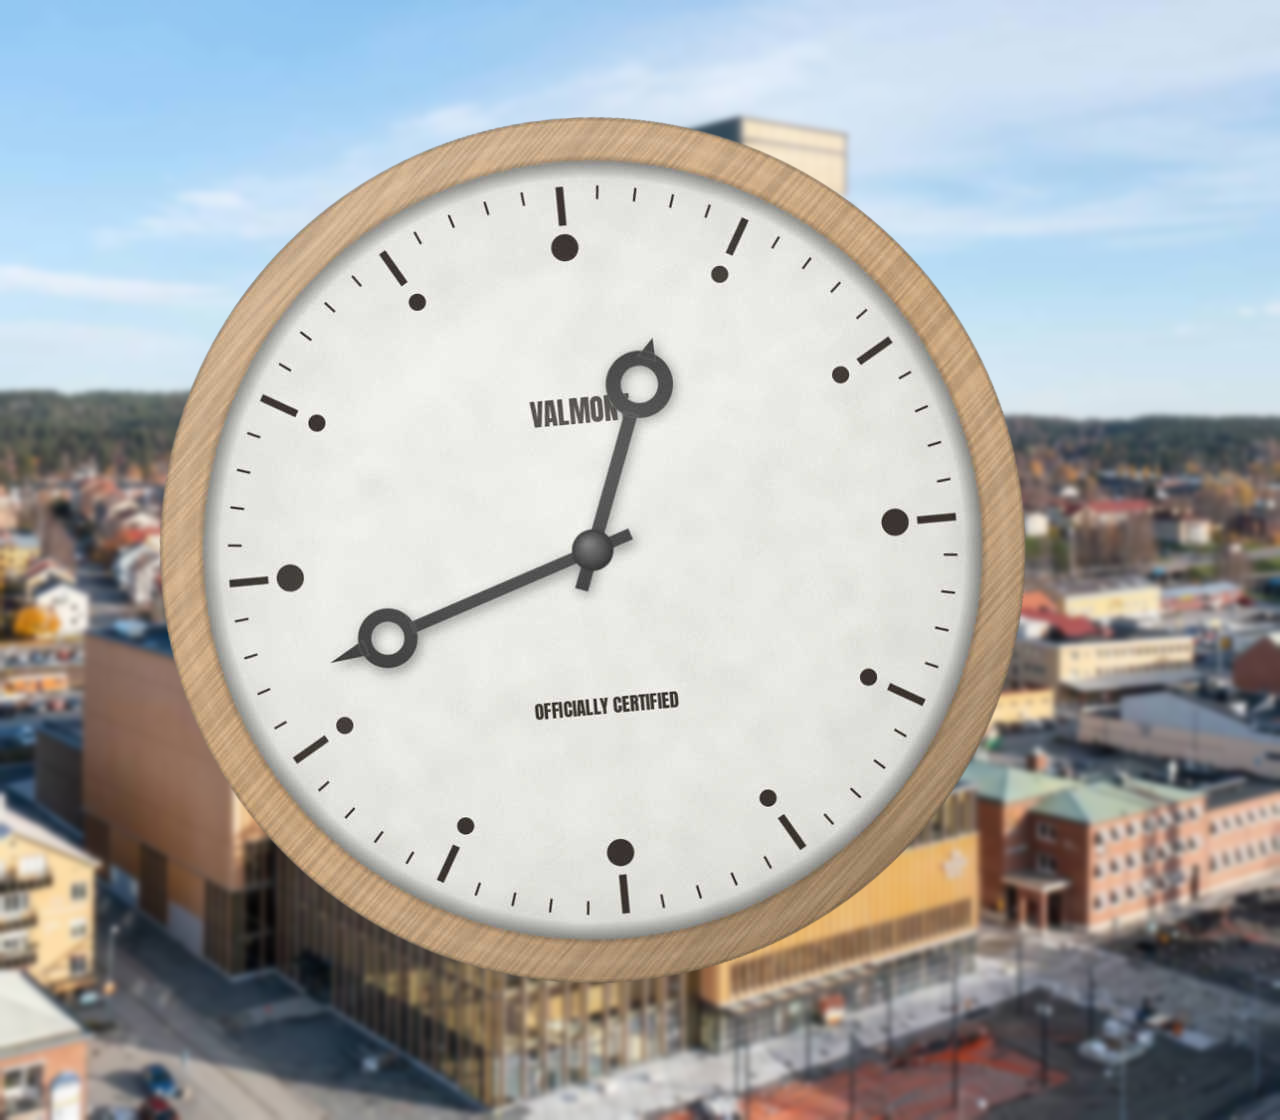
{"hour": 12, "minute": 42}
